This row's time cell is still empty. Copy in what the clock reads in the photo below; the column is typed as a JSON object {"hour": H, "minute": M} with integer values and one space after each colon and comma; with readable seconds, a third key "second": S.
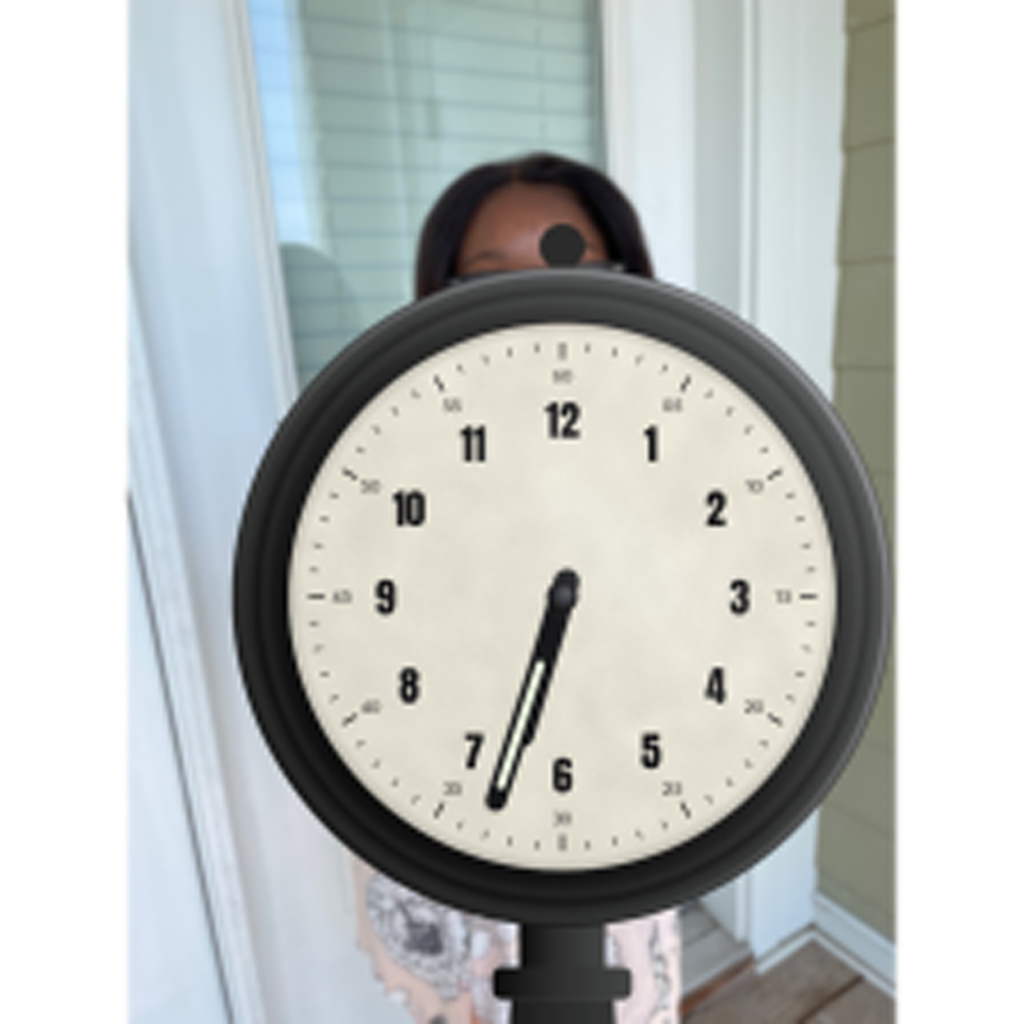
{"hour": 6, "minute": 33}
